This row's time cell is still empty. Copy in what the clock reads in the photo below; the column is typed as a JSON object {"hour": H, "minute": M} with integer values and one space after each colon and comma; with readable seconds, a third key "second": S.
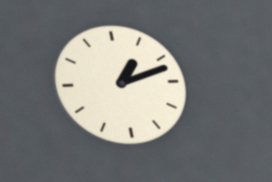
{"hour": 1, "minute": 12}
